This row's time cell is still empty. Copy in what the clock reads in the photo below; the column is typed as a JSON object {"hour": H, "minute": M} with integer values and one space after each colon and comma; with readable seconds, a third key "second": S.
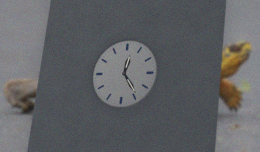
{"hour": 12, "minute": 24}
